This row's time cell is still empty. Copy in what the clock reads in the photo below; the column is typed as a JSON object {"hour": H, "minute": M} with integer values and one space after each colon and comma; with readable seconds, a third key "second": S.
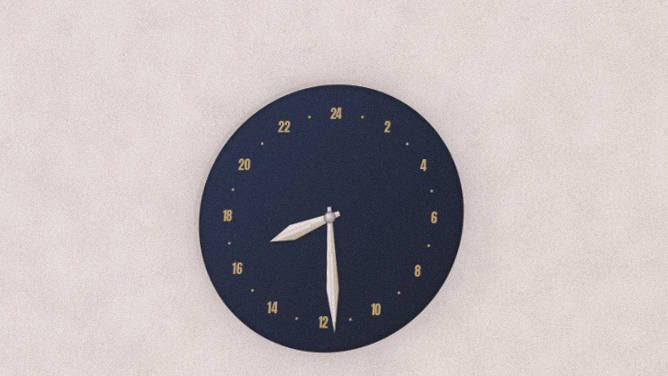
{"hour": 16, "minute": 29}
